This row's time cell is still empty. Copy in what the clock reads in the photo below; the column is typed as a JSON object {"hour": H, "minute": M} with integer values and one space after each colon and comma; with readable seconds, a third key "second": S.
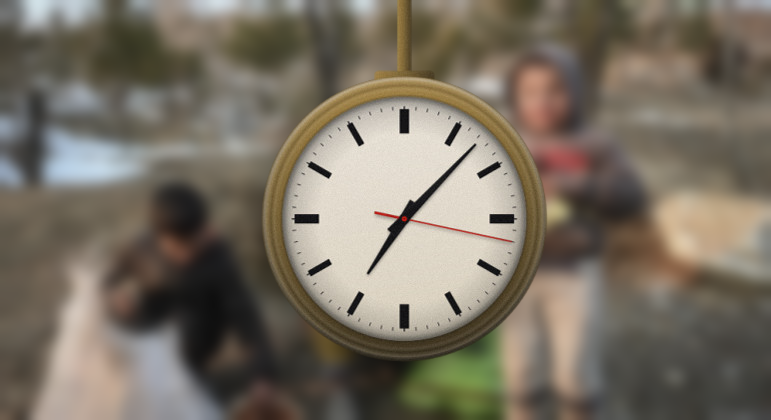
{"hour": 7, "minute": 7, "second": 17}
